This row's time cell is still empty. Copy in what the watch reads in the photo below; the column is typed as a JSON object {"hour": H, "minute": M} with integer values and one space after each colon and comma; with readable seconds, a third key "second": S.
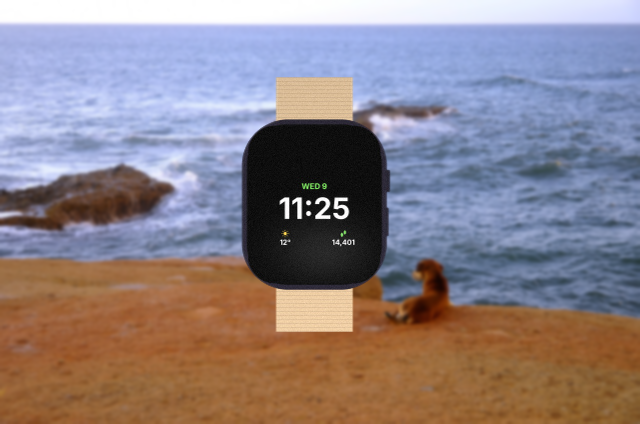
{"hour": 11, "minute": 25}
